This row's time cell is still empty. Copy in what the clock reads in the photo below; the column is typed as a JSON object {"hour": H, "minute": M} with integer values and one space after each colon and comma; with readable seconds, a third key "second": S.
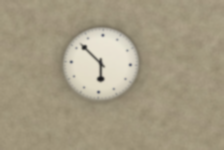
{"hour": 5, "minute": 52}
